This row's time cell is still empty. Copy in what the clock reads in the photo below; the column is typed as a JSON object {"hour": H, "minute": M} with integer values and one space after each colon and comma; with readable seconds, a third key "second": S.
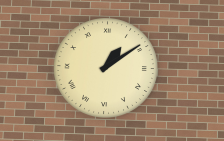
{"hour": 1, "minute": 9}
